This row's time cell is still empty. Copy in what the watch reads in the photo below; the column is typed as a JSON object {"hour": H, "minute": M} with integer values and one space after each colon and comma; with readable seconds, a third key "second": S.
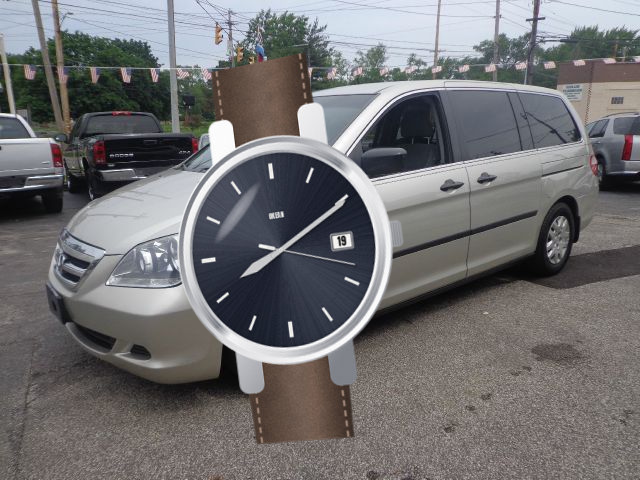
{"hour": 8, "minute": 10, "second": 18}
